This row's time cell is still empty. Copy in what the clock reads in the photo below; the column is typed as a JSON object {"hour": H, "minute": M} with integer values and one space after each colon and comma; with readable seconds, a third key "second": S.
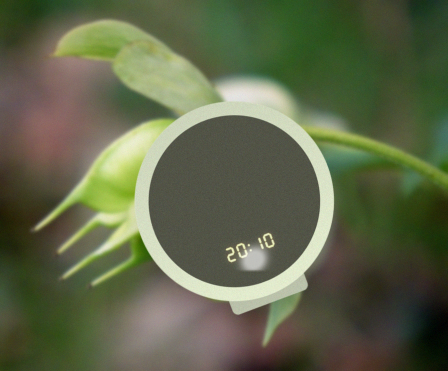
{"hour": 20, "minute": 10}
